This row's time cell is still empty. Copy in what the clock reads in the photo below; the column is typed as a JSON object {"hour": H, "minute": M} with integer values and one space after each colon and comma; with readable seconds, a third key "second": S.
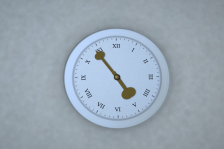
{"hour": 4, "minute": 54}
